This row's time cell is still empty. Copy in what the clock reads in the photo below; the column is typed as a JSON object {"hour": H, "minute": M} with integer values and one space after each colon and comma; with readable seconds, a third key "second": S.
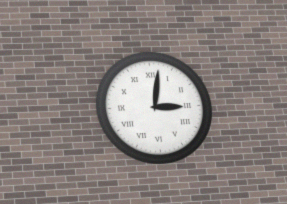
{"hour": 3, "minute": 2}
